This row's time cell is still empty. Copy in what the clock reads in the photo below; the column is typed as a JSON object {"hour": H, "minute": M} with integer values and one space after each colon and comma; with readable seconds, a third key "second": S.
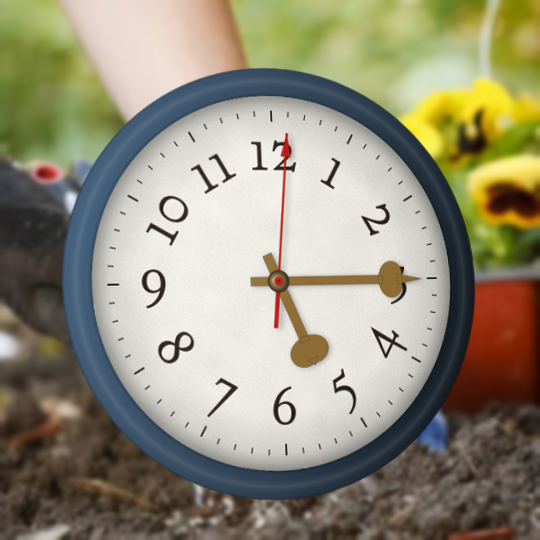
{"hour": 5, "minute": 15, "second": 1}
